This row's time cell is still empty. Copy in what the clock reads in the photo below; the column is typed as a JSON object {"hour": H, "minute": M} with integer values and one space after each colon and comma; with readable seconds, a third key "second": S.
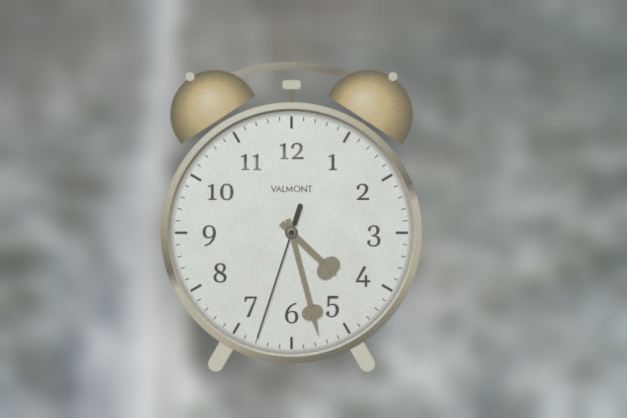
{"hour": 4, "minute": 27, "second": 33}
